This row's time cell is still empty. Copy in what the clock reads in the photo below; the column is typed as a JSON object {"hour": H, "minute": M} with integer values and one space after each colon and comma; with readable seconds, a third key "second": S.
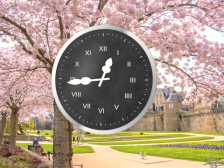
{"hour": 12, "minute": 44}
